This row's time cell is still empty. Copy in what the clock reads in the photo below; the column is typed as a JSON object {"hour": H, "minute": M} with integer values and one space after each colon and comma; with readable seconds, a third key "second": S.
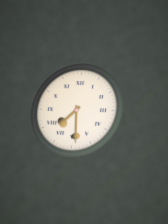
{"hour": 7, "minute": 29}
